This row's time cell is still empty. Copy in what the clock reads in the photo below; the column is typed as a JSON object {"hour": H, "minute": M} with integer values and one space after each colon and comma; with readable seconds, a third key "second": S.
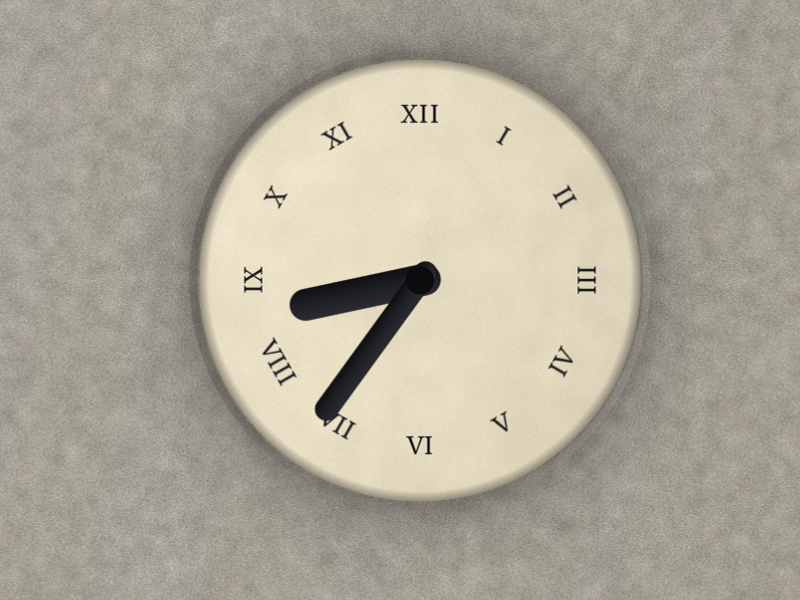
{"hour": 8, "minute": 36}
